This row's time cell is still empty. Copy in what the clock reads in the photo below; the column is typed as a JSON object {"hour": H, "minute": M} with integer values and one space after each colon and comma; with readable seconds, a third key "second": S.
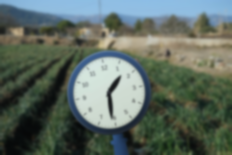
{"hour": 1, "minute": 31}
